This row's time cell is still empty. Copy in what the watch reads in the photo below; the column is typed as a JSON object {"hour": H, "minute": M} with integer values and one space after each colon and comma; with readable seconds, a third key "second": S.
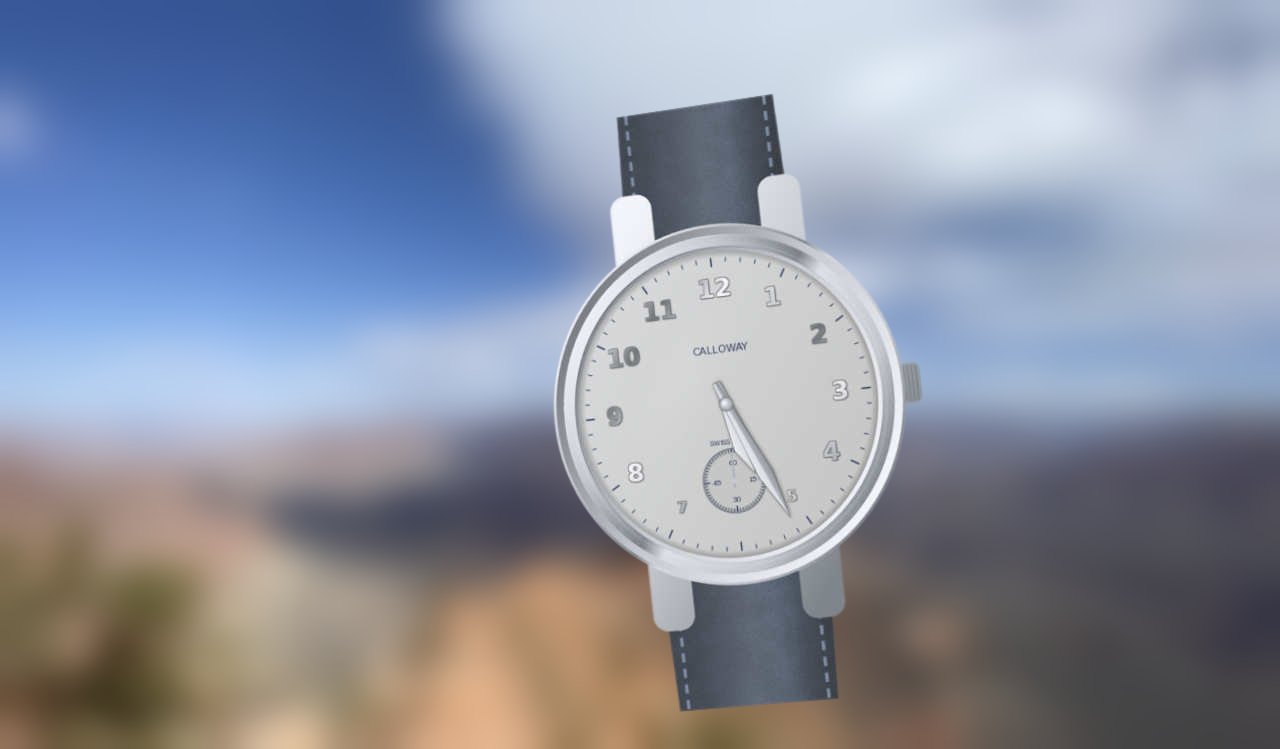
{"hour": 5, "minute": 26}
